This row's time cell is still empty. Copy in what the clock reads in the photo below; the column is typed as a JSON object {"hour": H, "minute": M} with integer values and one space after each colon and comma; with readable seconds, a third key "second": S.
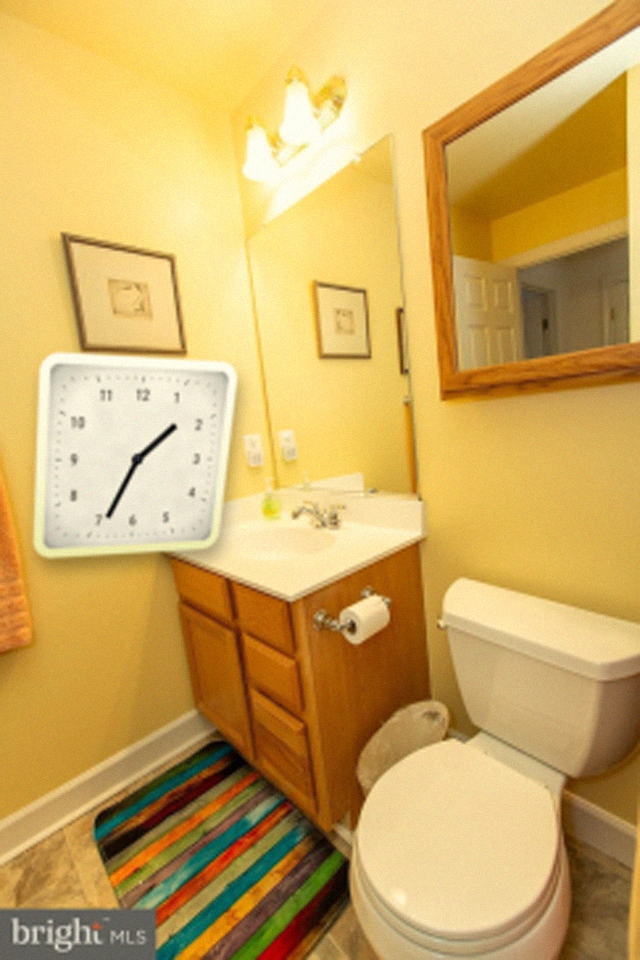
{"hour": 1, "minute": 34}
